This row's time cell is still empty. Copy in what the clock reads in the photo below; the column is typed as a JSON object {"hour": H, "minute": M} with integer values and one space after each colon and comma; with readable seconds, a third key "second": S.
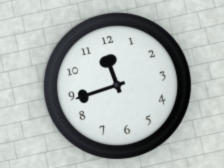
{"hour": 11, "minute": 44}
